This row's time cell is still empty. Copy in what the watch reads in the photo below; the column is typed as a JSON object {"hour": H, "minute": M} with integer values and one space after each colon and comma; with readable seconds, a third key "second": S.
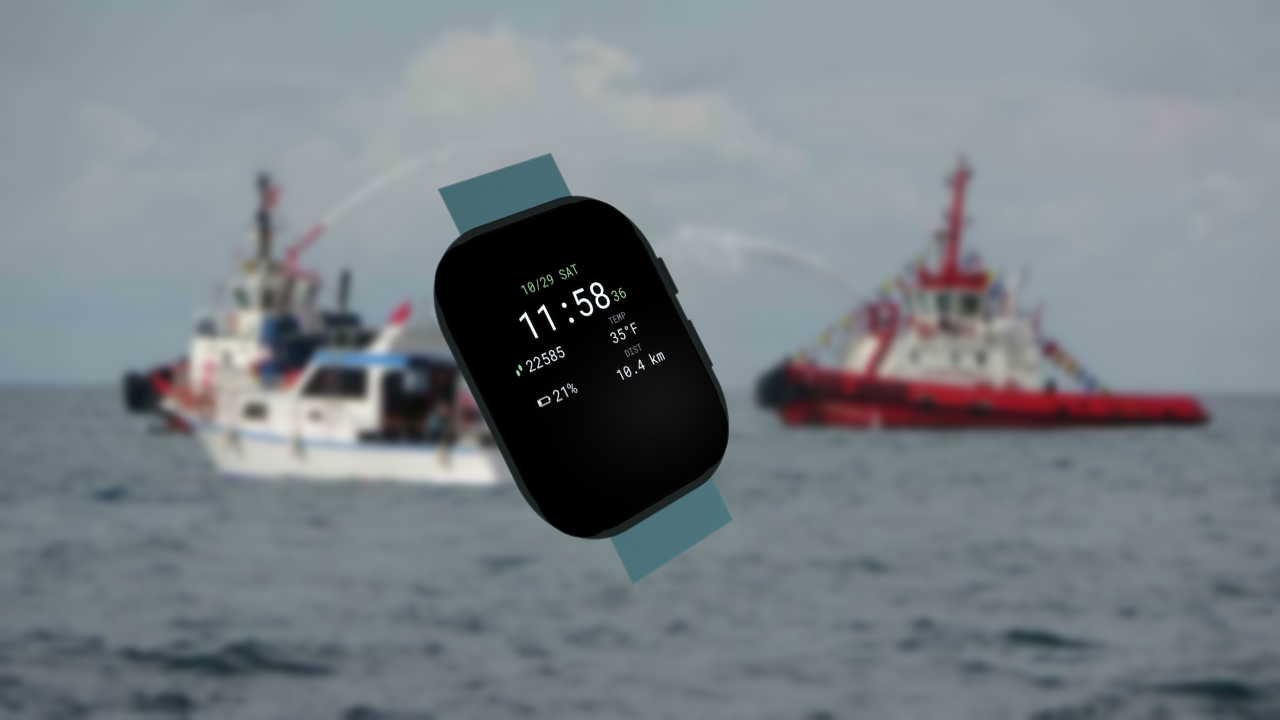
{"hour": 11, "minute": 58, "second": 36}
